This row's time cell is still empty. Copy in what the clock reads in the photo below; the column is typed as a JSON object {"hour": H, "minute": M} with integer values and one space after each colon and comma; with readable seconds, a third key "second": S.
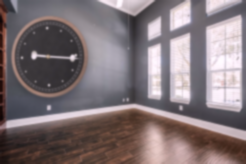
{"hour": 9, "minute": 16}
